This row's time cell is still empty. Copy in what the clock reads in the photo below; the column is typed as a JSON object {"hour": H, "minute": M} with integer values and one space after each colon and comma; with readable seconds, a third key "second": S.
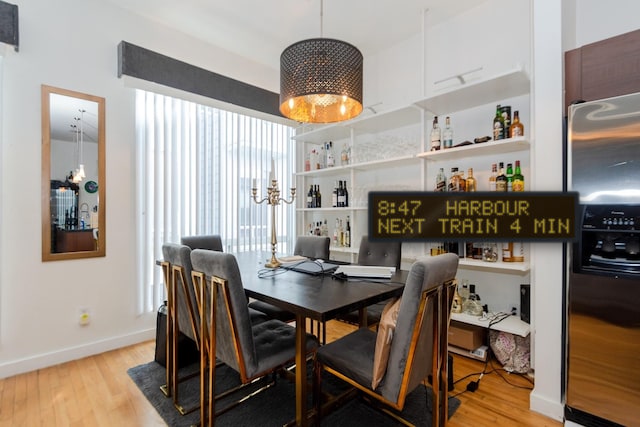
{"hour": 8, "minute": 47}
